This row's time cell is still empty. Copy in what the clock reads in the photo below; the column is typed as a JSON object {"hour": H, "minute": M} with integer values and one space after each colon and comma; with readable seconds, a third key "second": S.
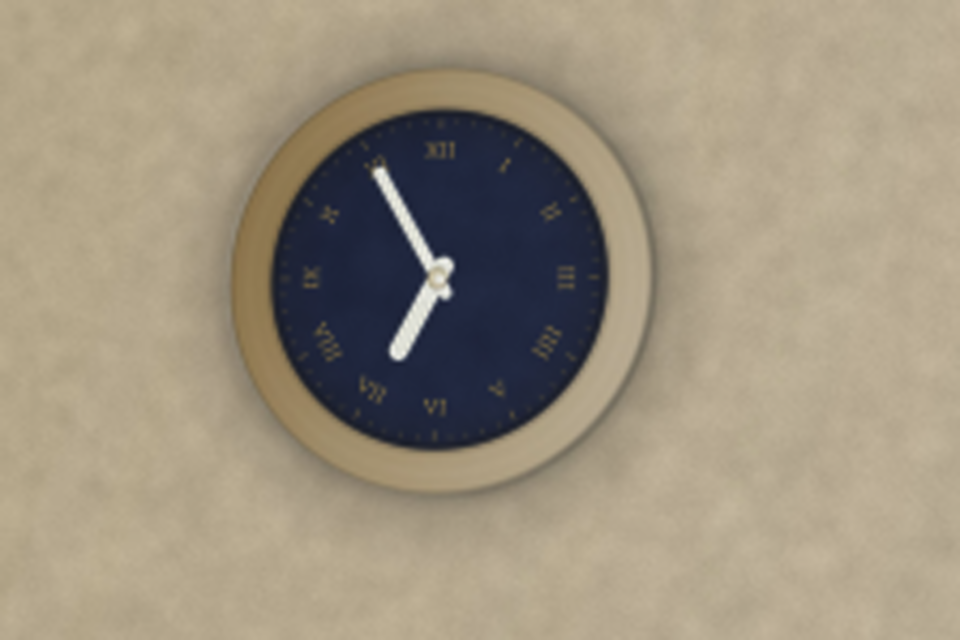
{"hour": 6, "minute": 55}
